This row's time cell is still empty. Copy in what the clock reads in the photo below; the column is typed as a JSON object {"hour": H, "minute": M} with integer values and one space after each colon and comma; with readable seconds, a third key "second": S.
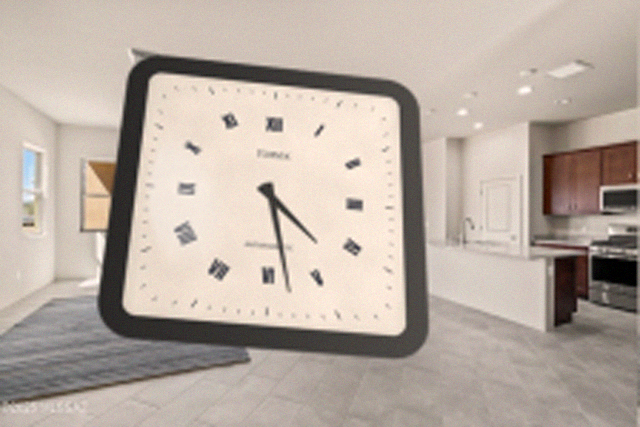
{"hour": 4, "minute": 28}
